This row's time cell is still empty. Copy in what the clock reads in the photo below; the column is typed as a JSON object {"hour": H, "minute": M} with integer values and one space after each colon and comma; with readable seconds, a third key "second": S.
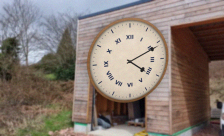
{"hour": 4, "minute": 11}
